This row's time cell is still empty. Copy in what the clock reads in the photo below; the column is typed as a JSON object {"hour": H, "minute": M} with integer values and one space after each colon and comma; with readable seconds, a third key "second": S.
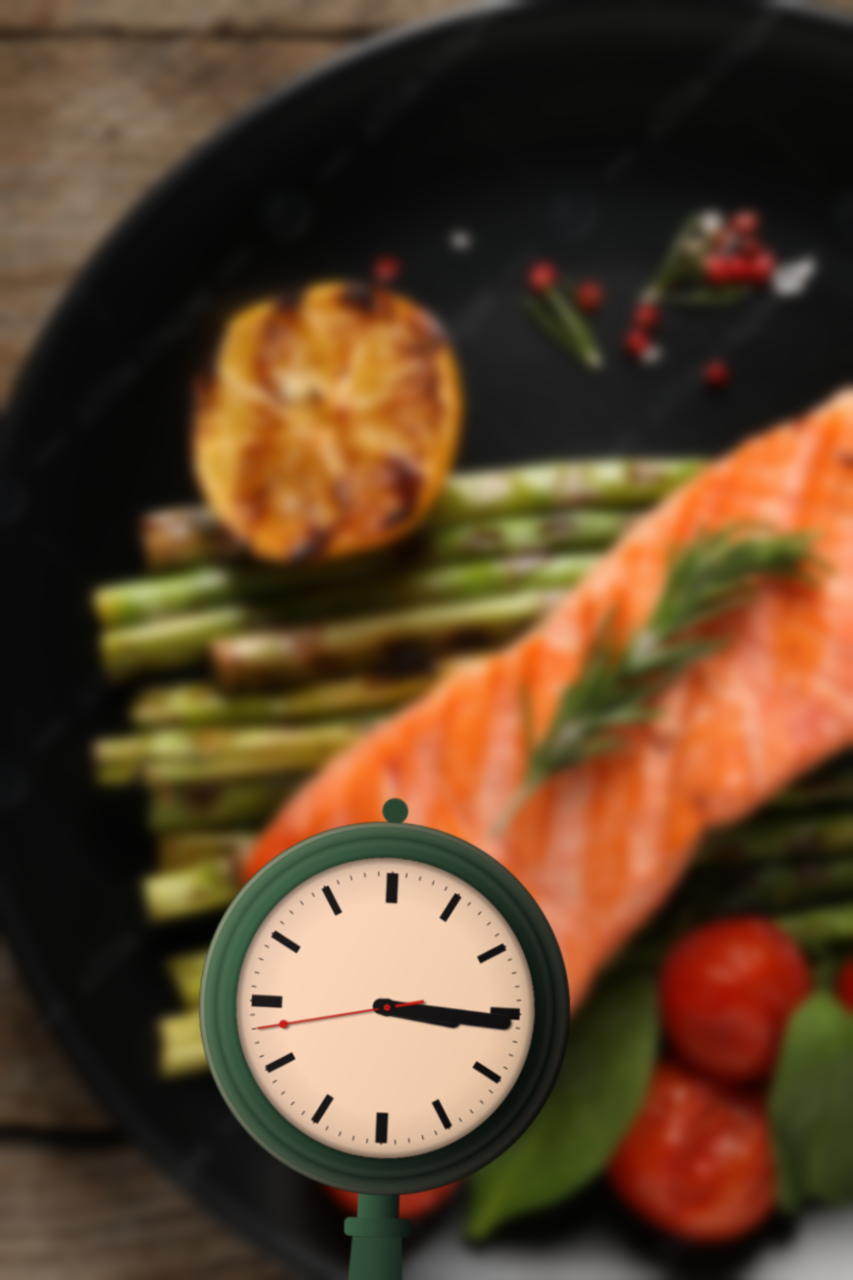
{"hour": 3, "minute": 15, "second": 43}
